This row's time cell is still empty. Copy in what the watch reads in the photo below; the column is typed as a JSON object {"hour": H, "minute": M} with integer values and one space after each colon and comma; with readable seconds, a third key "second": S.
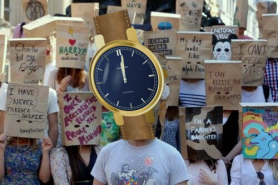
{"hour": 12, "minute": 1}
